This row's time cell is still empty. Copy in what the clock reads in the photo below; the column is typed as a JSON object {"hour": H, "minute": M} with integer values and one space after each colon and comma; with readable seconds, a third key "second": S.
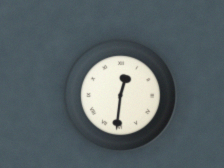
{"hour": 12, "minute": 31}
